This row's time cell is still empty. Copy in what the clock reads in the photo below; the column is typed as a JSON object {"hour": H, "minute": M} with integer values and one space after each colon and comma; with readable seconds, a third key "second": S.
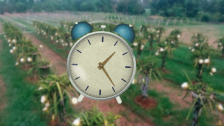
{"hour": 1, "minute": 24}
